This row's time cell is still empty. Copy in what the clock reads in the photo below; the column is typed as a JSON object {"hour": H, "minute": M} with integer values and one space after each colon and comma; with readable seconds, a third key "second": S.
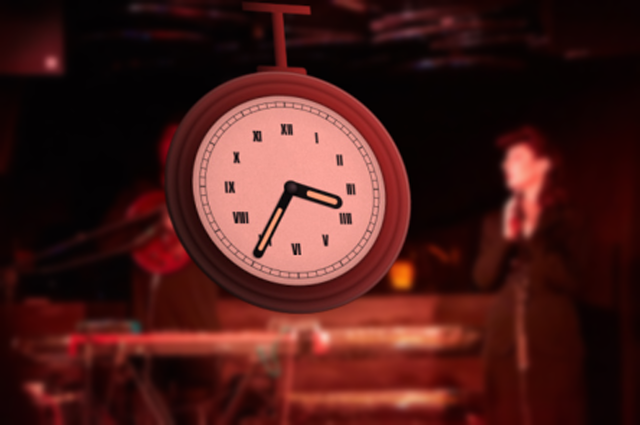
{"hour": 3, "minute": 35}
